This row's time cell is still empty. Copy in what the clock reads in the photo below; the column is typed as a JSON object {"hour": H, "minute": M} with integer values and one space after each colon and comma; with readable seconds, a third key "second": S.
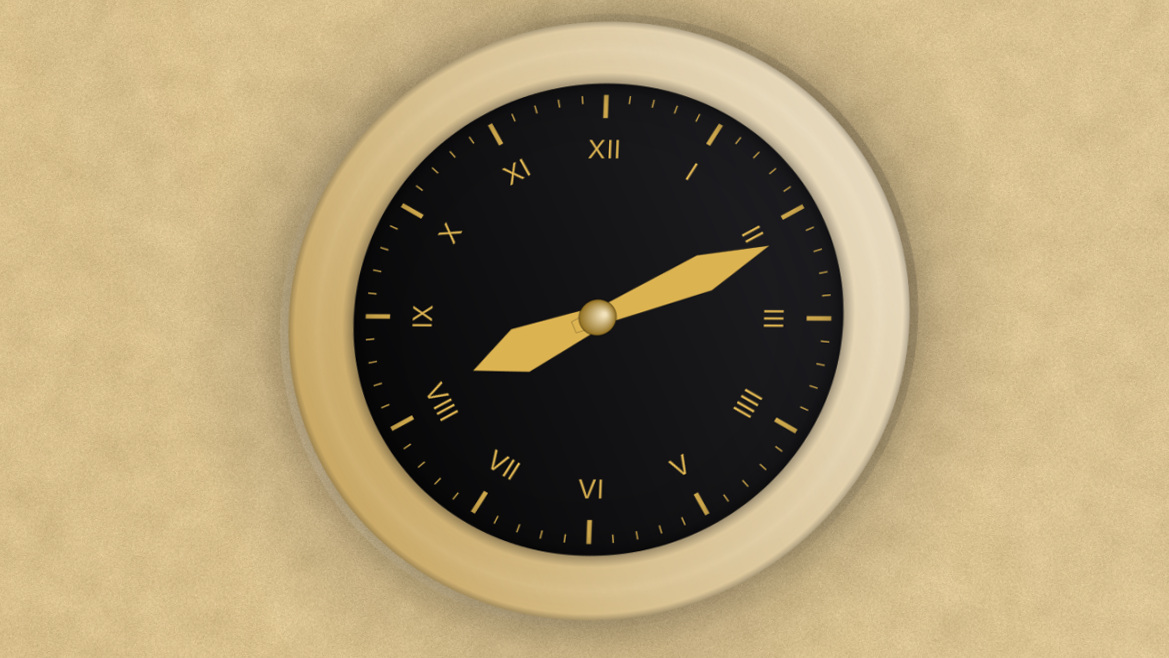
{"hour": 8, "minute": 11}
